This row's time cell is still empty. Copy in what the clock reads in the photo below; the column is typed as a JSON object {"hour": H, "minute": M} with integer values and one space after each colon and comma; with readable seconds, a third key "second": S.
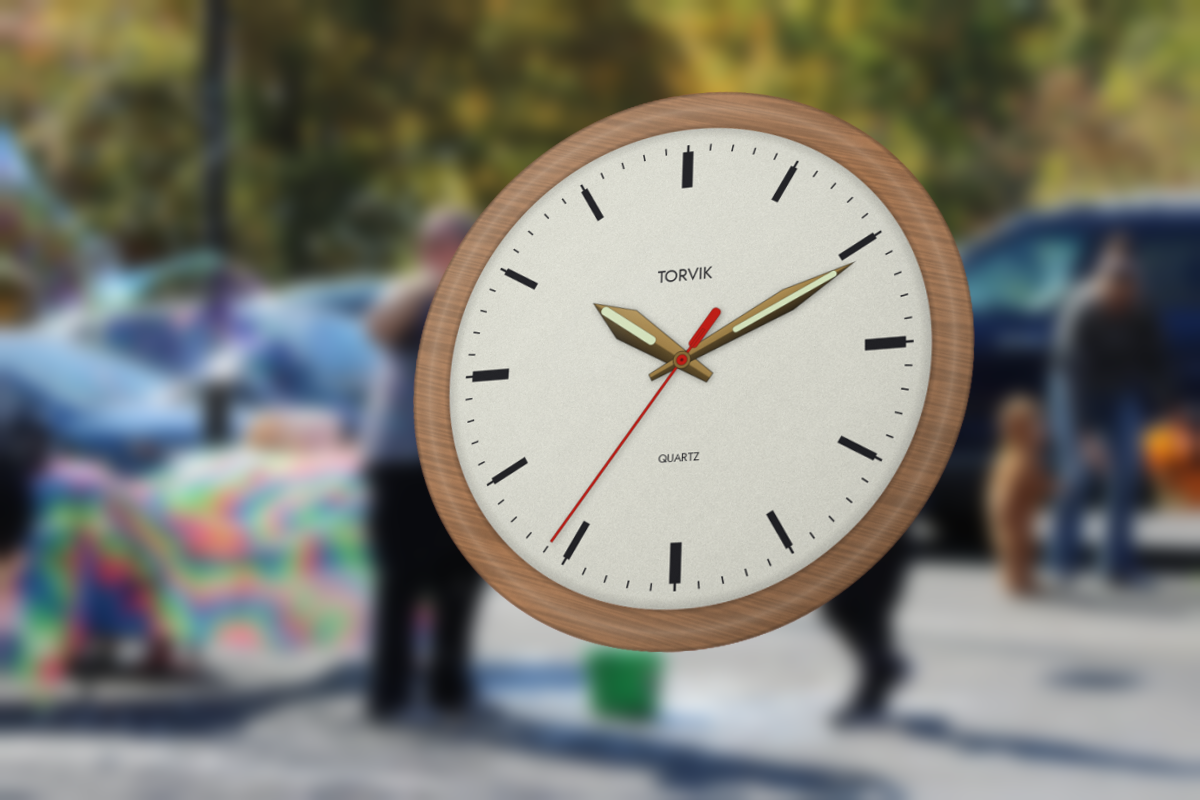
{"hour": 10, "minute": 10, "second": 36}
